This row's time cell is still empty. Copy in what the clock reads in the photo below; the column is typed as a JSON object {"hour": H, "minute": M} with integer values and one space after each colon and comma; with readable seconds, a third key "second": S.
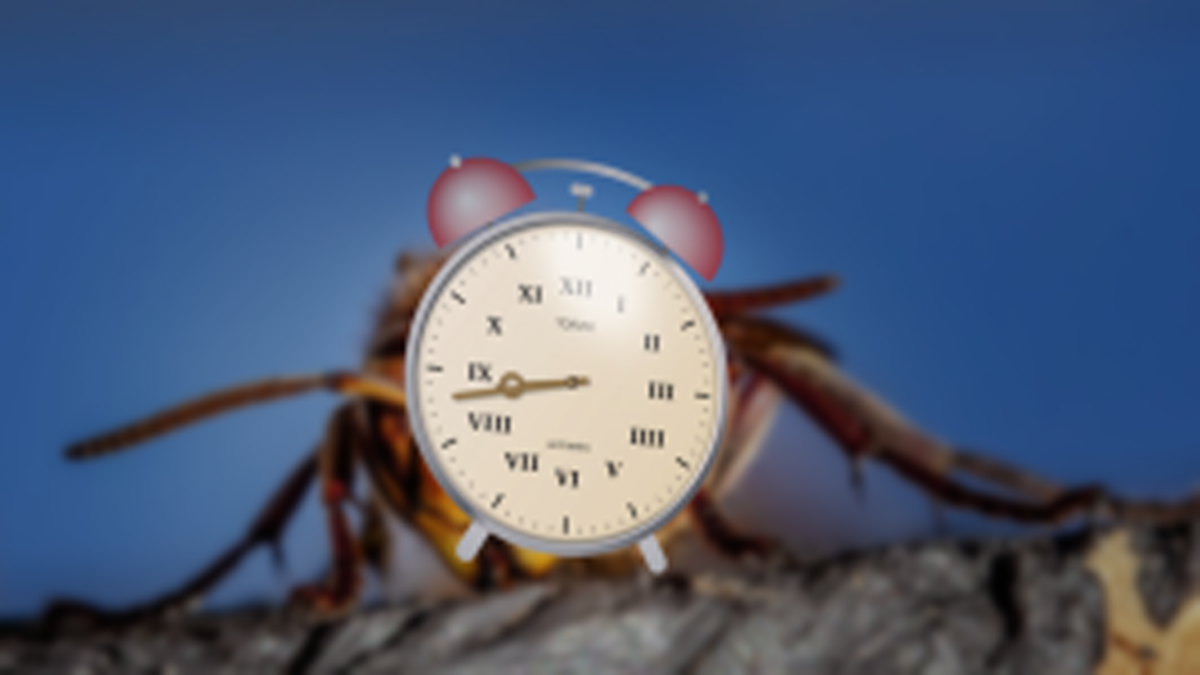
{"hour": 8, "minute": 43}
